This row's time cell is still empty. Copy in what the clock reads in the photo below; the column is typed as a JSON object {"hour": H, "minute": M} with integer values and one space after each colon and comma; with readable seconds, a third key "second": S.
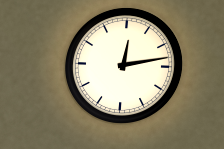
{"hour": 12, "minute": 13}
